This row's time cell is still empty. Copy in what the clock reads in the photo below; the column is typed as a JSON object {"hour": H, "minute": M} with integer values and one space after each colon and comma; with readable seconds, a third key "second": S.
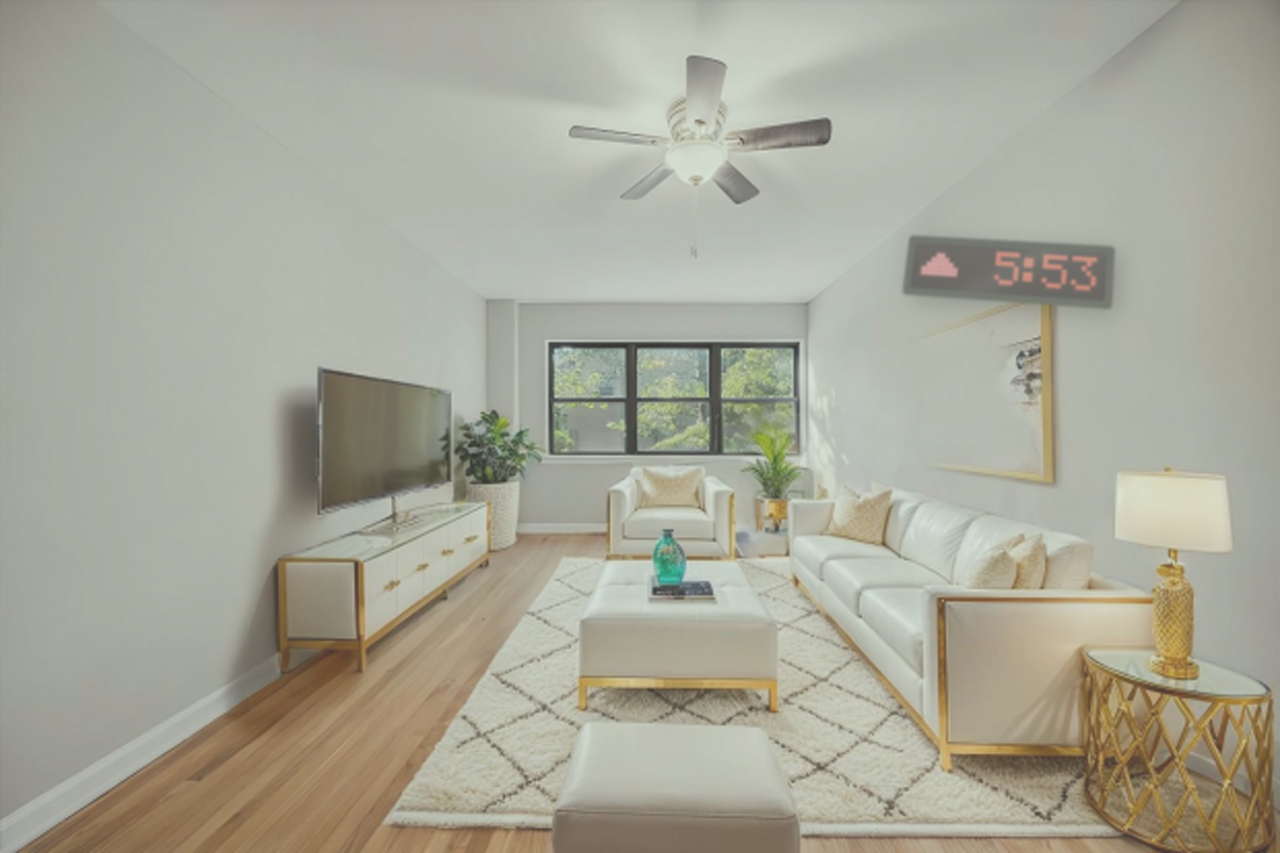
{"hour": 5, "minute": 53}
